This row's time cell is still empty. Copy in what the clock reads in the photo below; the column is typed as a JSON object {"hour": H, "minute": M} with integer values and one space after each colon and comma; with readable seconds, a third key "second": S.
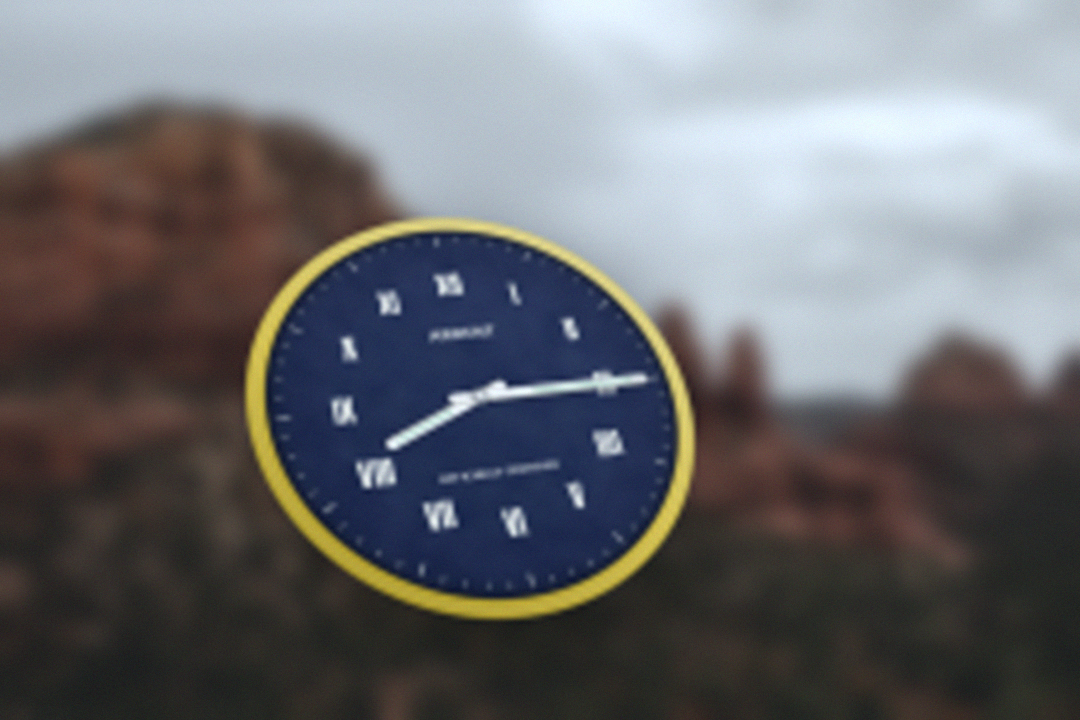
{"hour": 8, "minute": 15}
